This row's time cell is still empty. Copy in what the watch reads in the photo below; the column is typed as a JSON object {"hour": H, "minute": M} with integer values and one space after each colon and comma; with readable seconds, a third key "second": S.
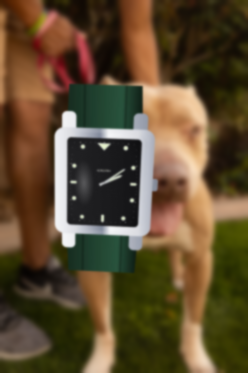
{"hour": 2, "minute": 9}
